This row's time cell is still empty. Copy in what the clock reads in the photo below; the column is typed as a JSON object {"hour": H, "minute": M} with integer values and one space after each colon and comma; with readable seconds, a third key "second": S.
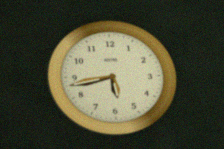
{"hour": 5, "minute": 43}
